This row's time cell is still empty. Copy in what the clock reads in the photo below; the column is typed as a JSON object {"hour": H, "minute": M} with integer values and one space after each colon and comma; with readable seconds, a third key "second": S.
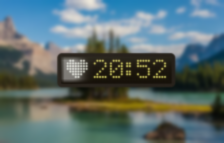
{"hour": 20, "minute": 52}
